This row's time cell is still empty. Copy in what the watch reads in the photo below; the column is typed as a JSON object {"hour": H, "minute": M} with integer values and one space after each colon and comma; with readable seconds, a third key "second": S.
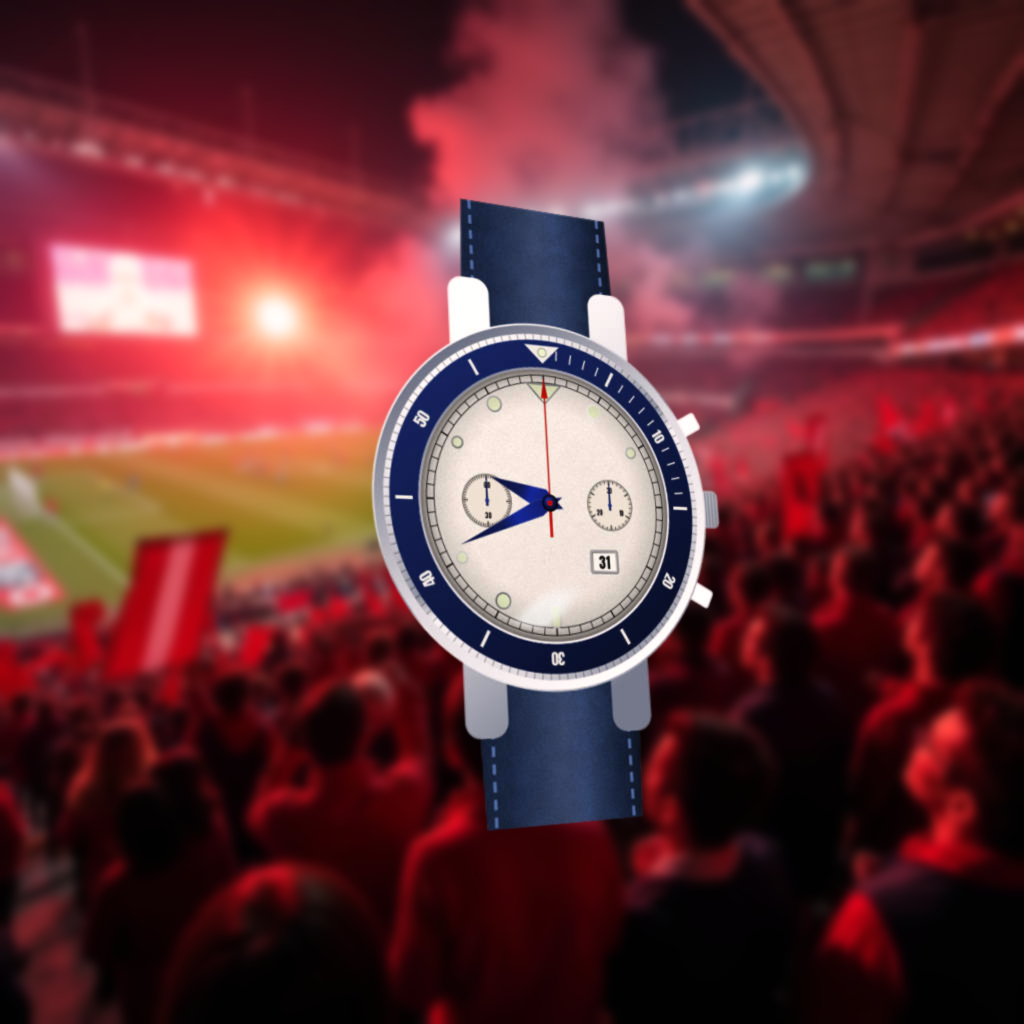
{"hour": 9, "minute": 41}
